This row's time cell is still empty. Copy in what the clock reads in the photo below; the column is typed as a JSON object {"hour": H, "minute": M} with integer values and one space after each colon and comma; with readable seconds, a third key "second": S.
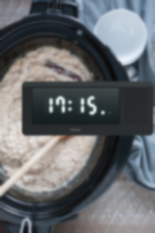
{"hour": 17, "minute": 15}
